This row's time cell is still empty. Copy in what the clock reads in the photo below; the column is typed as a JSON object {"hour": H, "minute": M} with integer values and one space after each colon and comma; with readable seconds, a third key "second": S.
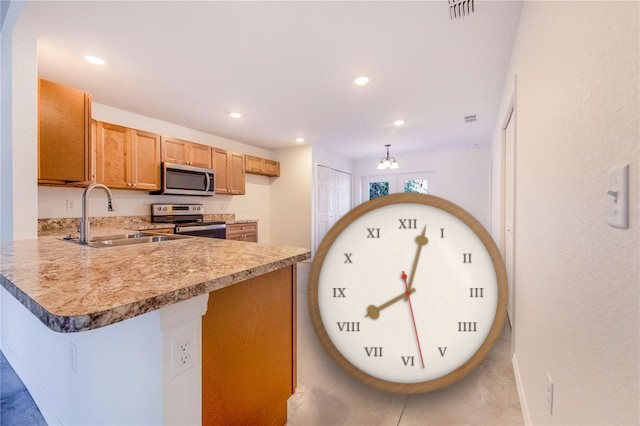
{"hour": 8, "minute": 2, "second": 28}
